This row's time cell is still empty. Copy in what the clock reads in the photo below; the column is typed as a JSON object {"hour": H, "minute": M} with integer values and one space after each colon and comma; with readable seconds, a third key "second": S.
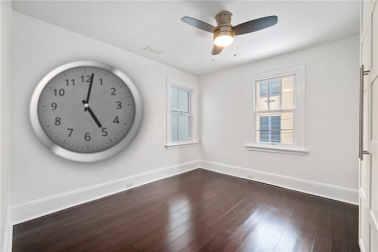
{"hour": 5, "minute": 2}
